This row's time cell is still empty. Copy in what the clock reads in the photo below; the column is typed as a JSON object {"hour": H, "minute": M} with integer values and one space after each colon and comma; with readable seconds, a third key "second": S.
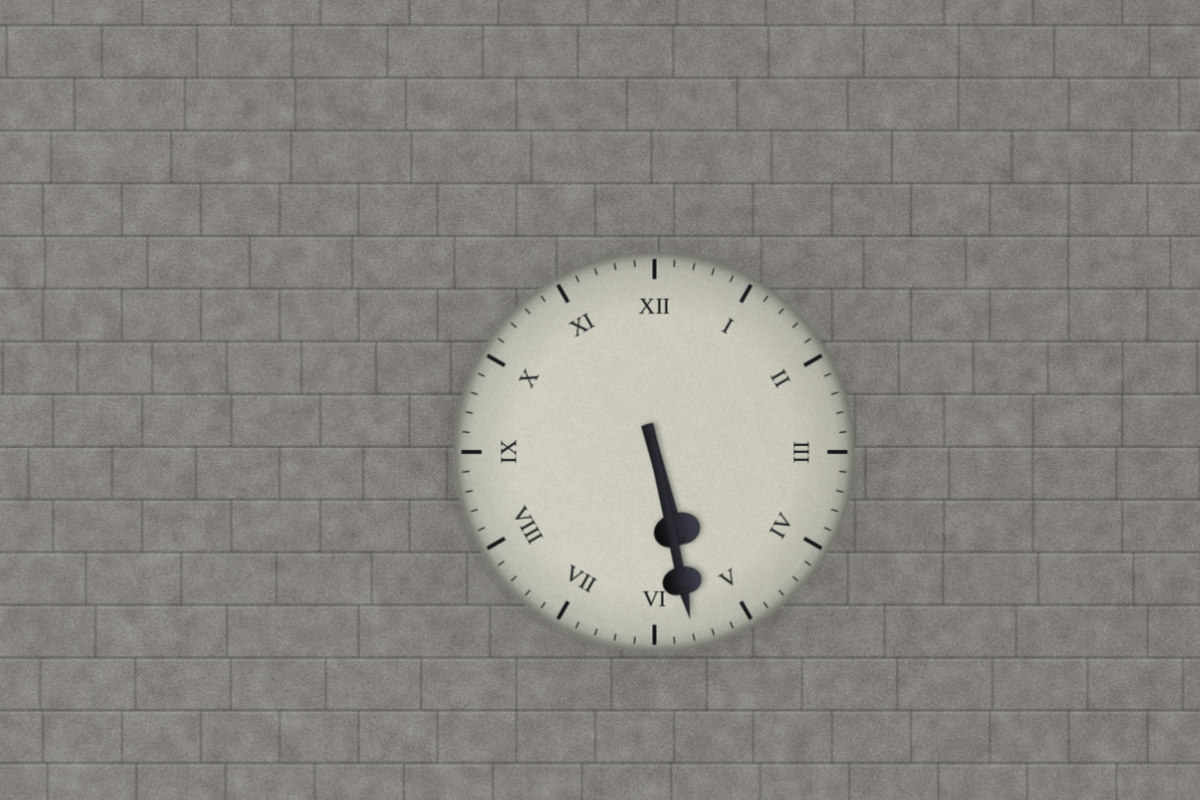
{"hour": 5, "minute": 28}
